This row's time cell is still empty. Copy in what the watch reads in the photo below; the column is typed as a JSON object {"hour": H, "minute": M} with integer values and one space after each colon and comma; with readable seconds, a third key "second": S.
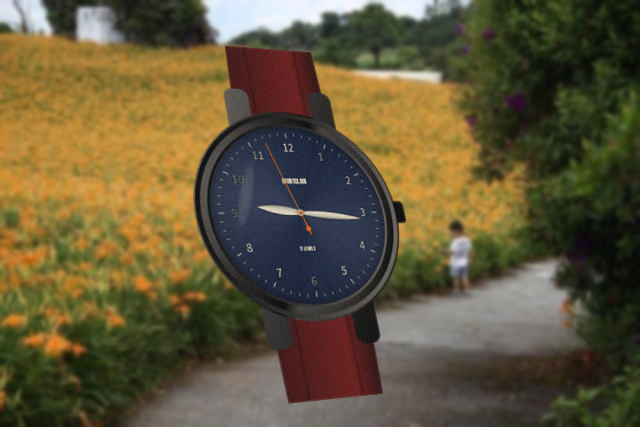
{"hour": 9, "minute": 15, "second": 57}
